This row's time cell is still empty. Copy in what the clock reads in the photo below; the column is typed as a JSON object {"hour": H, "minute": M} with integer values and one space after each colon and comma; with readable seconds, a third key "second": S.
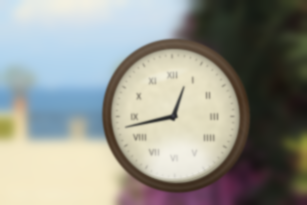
{"hour": 12, "minute": 43}
